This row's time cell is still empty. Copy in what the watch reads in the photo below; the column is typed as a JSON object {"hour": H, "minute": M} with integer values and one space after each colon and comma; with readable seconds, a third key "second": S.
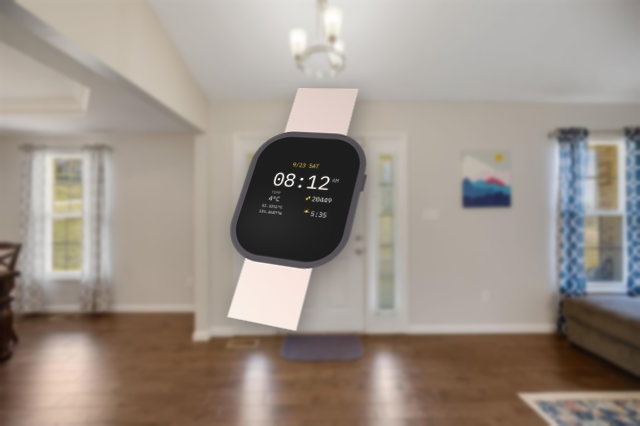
{"hour": 8, "minute": 12}
